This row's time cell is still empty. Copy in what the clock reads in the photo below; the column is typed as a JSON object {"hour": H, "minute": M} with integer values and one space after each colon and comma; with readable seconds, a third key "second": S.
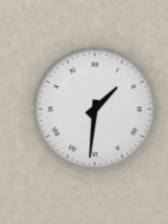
{"hour": 1, "minute": 31}
